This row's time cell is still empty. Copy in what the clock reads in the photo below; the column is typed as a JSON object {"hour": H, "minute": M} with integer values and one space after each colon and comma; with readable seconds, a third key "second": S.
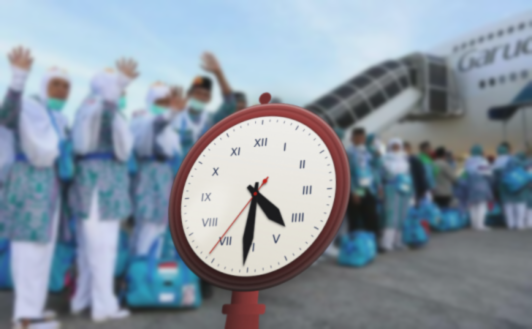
{"hour": 4, "minute": 30, "second": 36}
